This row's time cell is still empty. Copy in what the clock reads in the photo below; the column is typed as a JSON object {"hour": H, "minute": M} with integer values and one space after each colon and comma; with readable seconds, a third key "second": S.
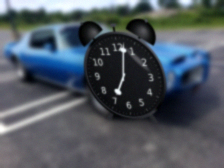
{"hour": 7, "minute": 2}
